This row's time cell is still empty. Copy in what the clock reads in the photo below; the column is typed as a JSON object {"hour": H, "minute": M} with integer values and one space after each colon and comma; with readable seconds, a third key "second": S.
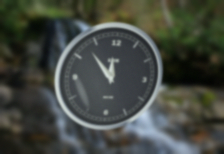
{"hour": 11, "minute": 53}
